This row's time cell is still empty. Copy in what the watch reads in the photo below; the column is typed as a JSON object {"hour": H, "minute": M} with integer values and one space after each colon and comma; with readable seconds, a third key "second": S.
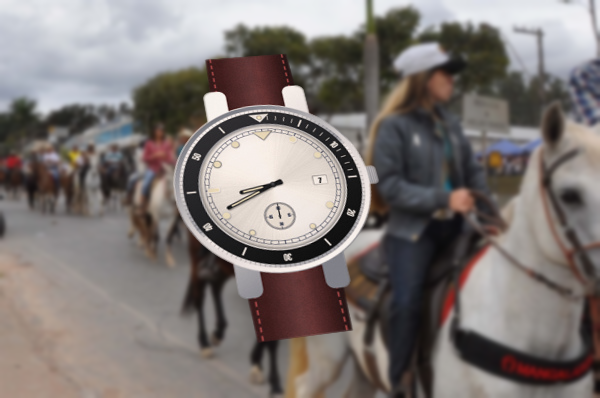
{"hour": 8, "minute": 41}
